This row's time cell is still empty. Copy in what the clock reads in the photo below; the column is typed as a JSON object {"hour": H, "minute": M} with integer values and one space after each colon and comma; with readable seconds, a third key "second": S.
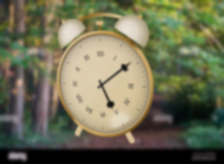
{"hour": 5, "minute": 9}
